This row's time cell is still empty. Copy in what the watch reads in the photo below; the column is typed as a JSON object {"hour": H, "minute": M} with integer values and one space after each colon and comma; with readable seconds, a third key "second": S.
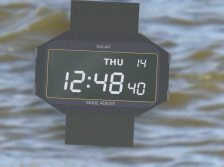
{"hour": 12, "minute": 48, "second": 40}
